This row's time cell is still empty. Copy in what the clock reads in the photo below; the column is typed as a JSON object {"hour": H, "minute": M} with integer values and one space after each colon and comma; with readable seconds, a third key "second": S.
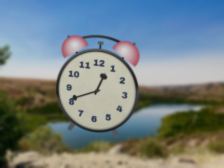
{"hour": 12, "minute": 41}
